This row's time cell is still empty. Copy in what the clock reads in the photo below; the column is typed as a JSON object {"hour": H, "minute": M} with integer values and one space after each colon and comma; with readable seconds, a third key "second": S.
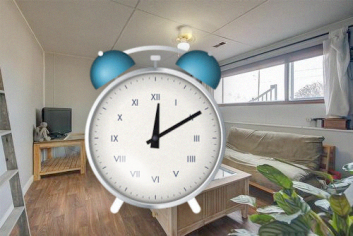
{"hour": 12, "minute": 10}
